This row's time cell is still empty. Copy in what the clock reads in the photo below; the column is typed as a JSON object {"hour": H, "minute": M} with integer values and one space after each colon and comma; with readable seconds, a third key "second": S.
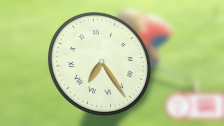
{"hour": 7, "minute": 26}
